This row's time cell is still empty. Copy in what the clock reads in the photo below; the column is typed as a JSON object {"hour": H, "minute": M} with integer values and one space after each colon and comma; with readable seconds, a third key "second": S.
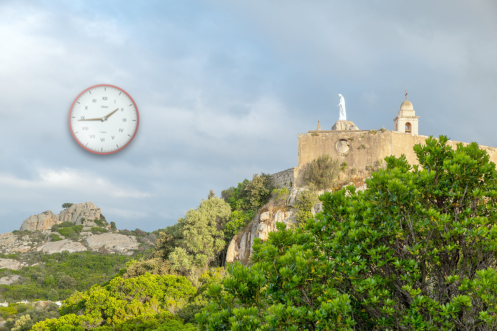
{"hour": 1, "minute": 44}
